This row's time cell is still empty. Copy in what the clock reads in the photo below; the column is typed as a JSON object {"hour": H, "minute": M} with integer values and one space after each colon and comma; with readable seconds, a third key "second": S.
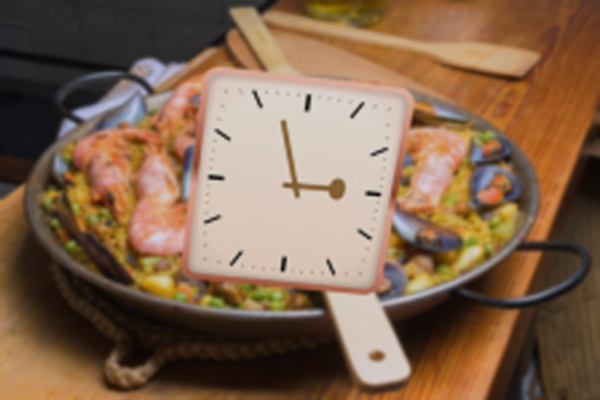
{"hour": 2, "minute": 57}
